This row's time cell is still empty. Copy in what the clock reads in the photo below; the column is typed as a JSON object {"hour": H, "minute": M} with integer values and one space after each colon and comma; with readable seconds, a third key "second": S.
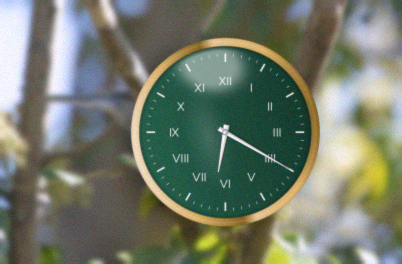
{"hour": 6, "minute": 20}
